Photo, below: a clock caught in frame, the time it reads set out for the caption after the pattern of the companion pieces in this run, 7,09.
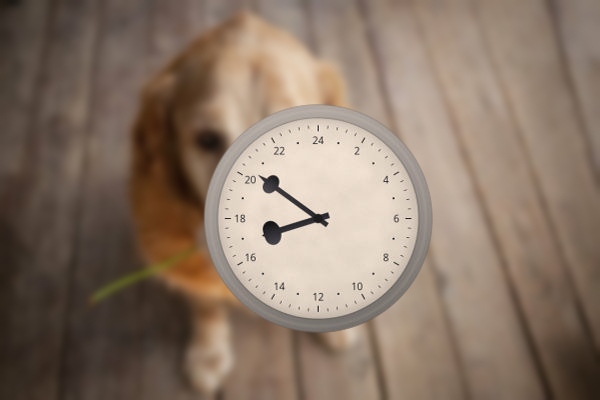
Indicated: 16,51
